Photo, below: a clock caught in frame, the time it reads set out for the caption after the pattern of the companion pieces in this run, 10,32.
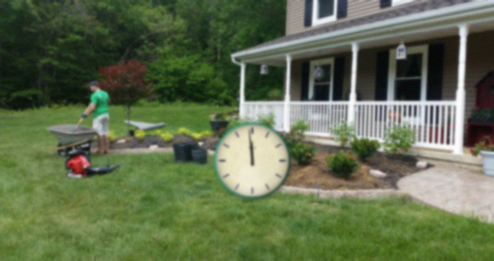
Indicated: 11,59
